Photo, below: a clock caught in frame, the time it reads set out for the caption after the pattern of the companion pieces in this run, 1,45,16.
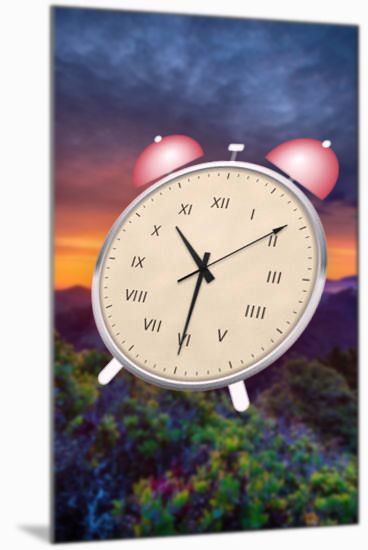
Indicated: 10,30,09
